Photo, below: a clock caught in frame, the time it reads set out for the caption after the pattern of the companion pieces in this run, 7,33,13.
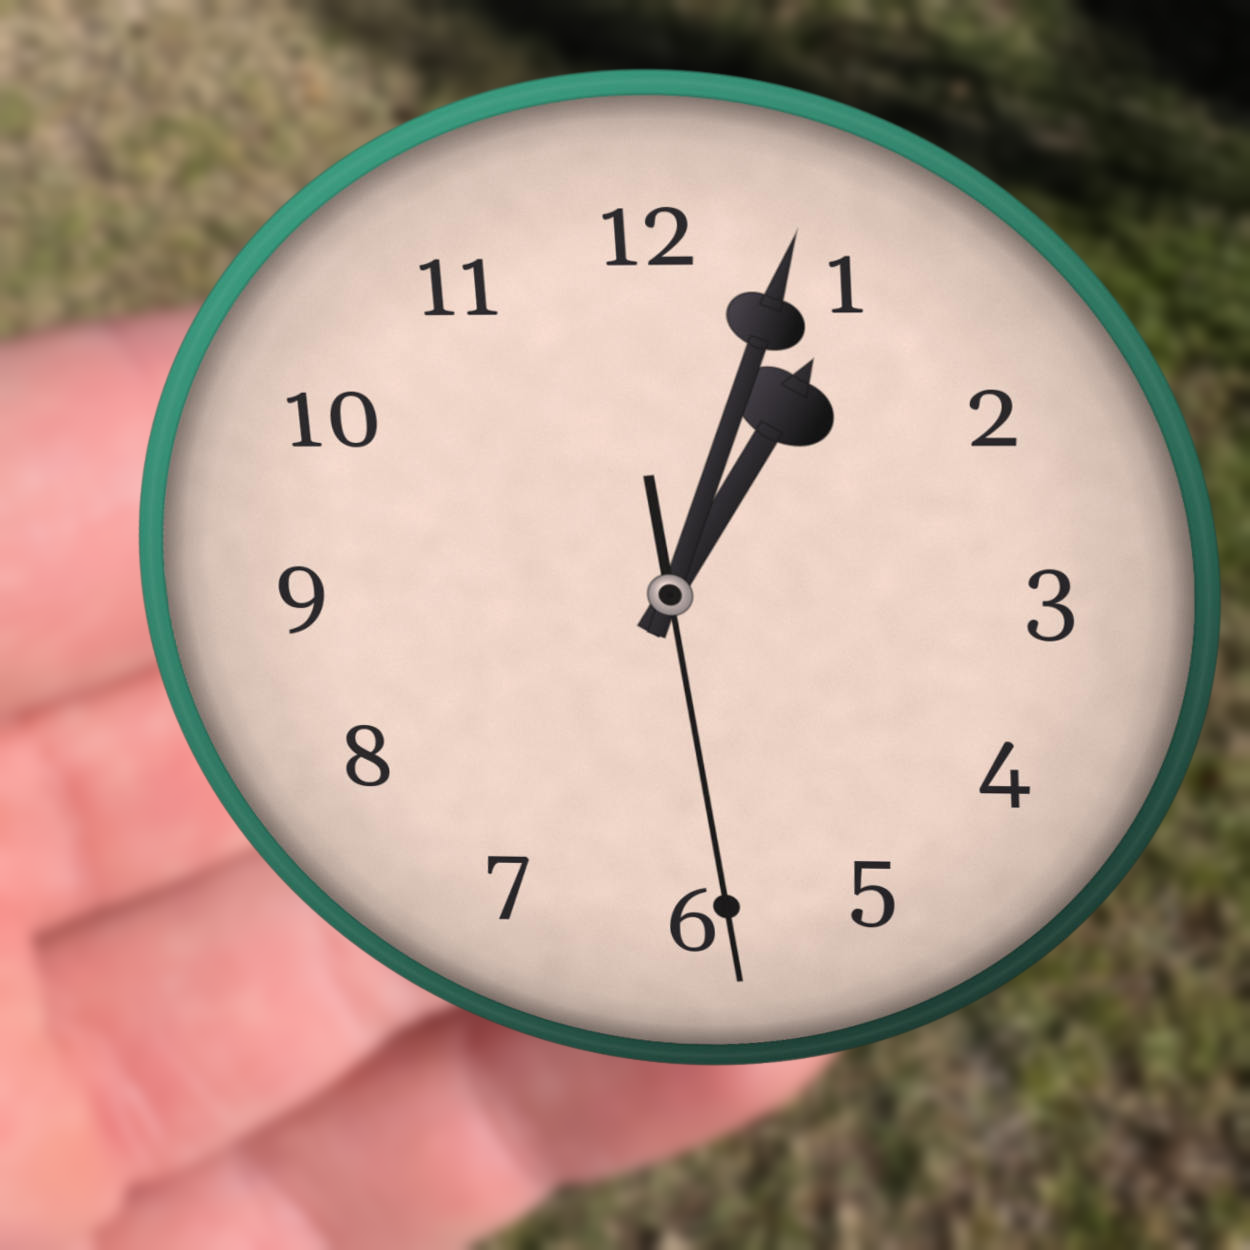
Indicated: 1,03,29
